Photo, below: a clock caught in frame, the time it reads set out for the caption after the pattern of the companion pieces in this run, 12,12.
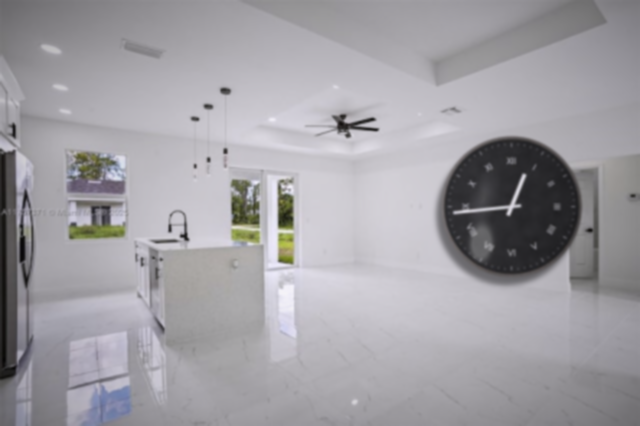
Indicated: 12,44
